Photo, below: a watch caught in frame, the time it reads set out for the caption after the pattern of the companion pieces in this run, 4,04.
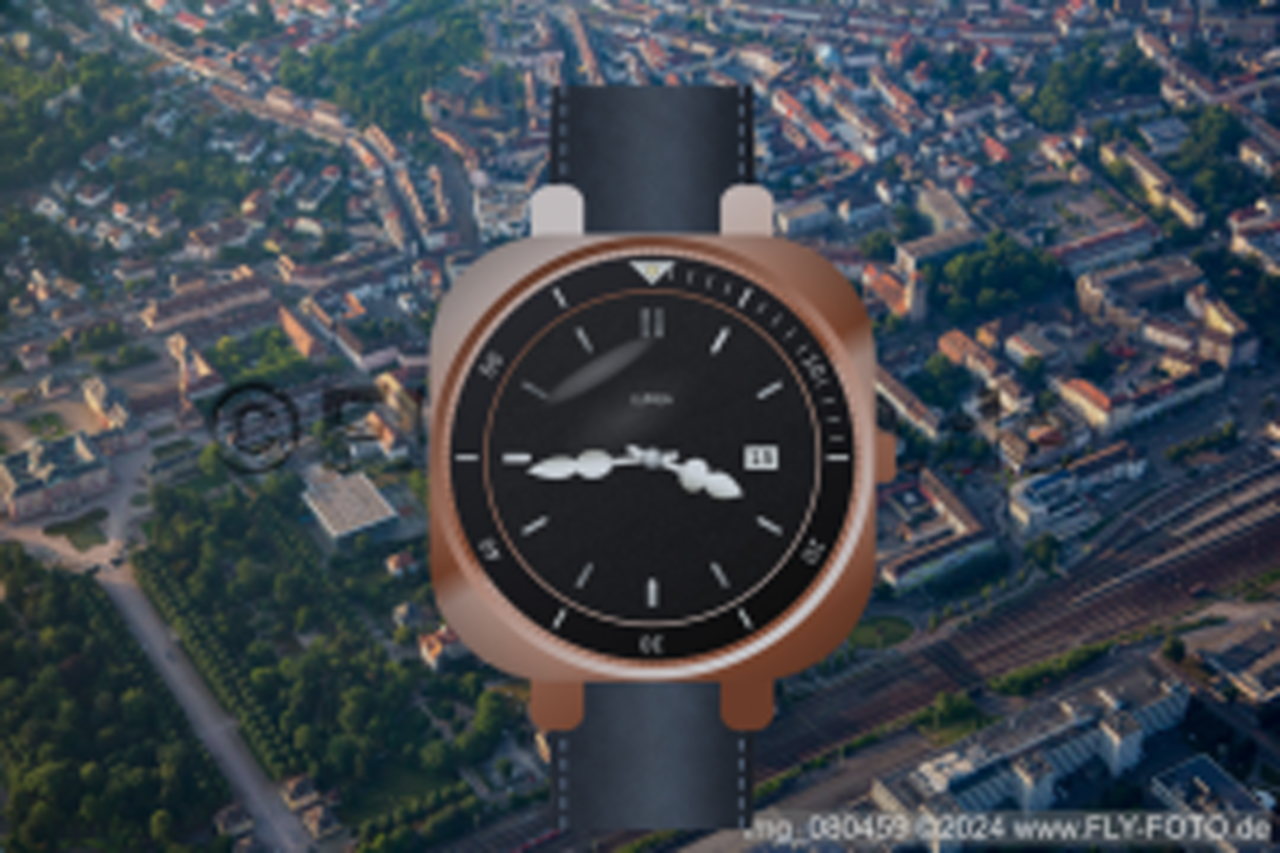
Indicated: 3,44
